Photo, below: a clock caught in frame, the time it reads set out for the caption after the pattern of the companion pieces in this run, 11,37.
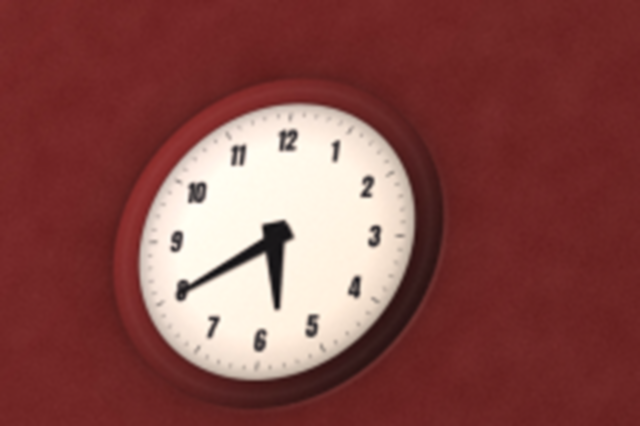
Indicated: 5,40
